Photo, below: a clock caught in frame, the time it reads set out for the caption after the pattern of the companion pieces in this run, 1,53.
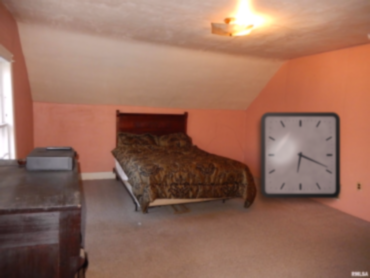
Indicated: 6,19
